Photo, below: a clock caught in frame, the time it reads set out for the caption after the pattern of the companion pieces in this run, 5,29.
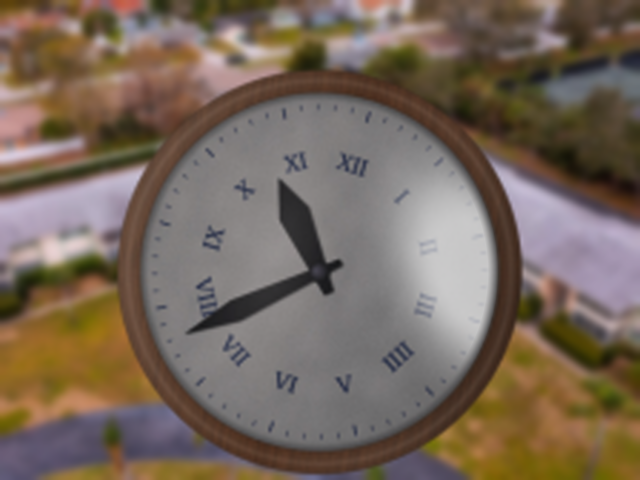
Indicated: 10,38
